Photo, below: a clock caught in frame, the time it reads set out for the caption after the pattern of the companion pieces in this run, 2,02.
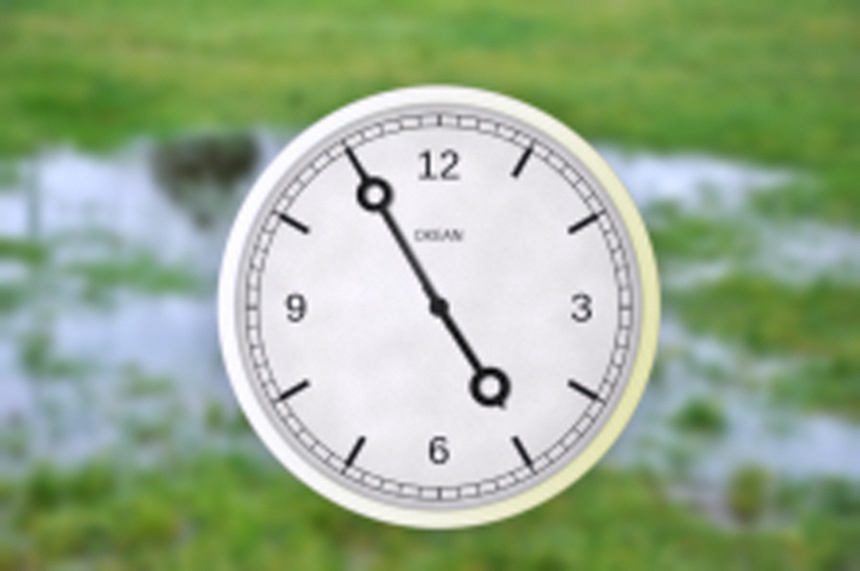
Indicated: 4,55
